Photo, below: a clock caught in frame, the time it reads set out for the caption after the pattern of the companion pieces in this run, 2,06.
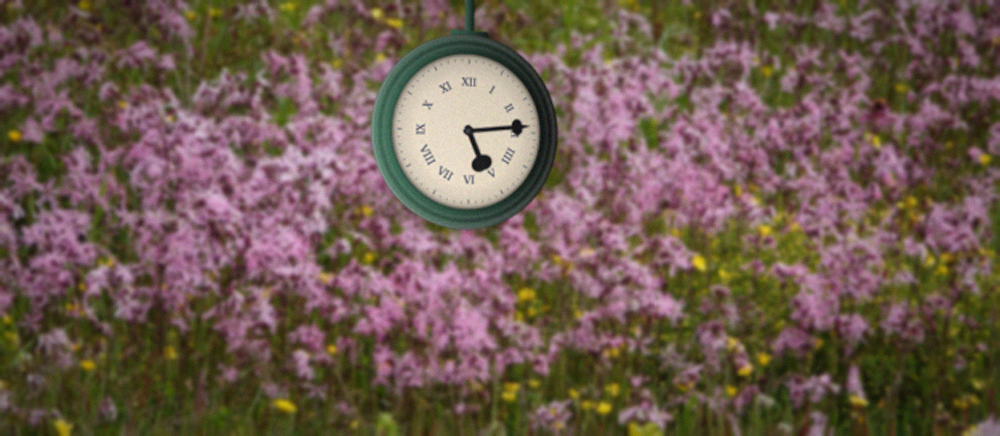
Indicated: 5,14
